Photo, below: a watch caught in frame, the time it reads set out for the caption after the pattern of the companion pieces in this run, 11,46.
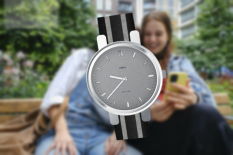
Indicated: 9,38
